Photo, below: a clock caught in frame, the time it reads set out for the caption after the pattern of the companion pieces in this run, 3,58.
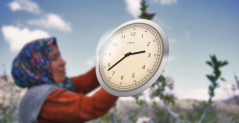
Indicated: 2,38
